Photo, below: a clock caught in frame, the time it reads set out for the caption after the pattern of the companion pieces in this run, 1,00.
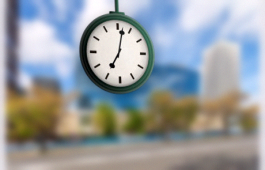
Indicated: 7,02
